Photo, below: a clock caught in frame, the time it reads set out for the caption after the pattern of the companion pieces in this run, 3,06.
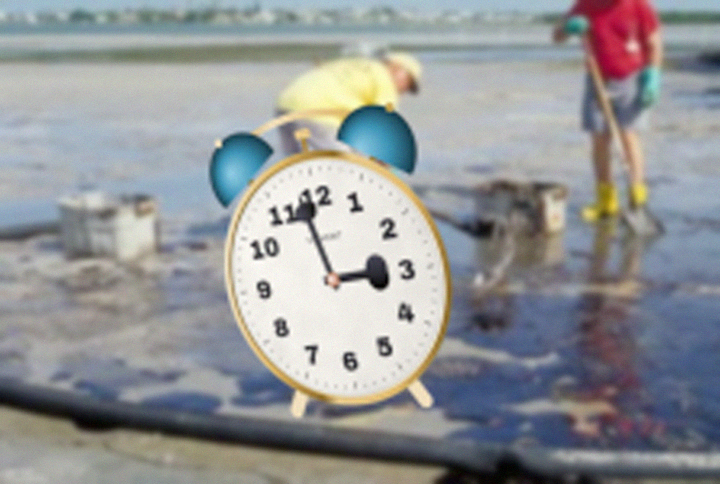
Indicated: 2,58
